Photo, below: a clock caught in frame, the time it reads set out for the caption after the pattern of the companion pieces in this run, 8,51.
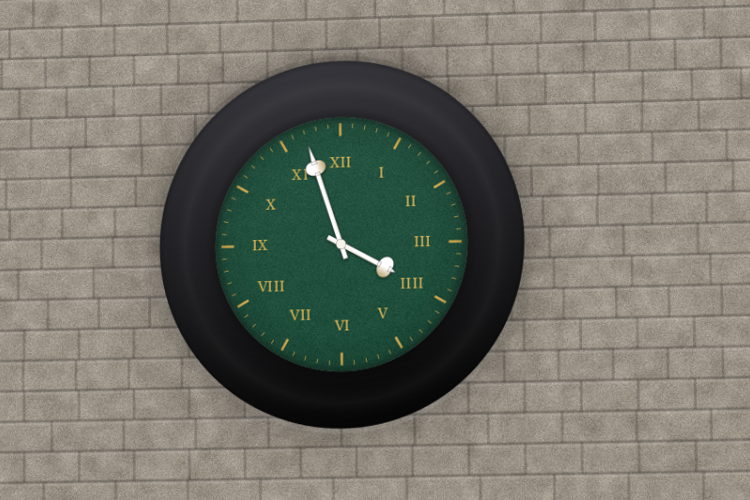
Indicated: 3,57
